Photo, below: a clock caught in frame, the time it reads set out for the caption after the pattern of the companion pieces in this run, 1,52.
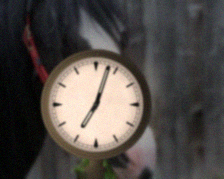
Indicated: 7,03
